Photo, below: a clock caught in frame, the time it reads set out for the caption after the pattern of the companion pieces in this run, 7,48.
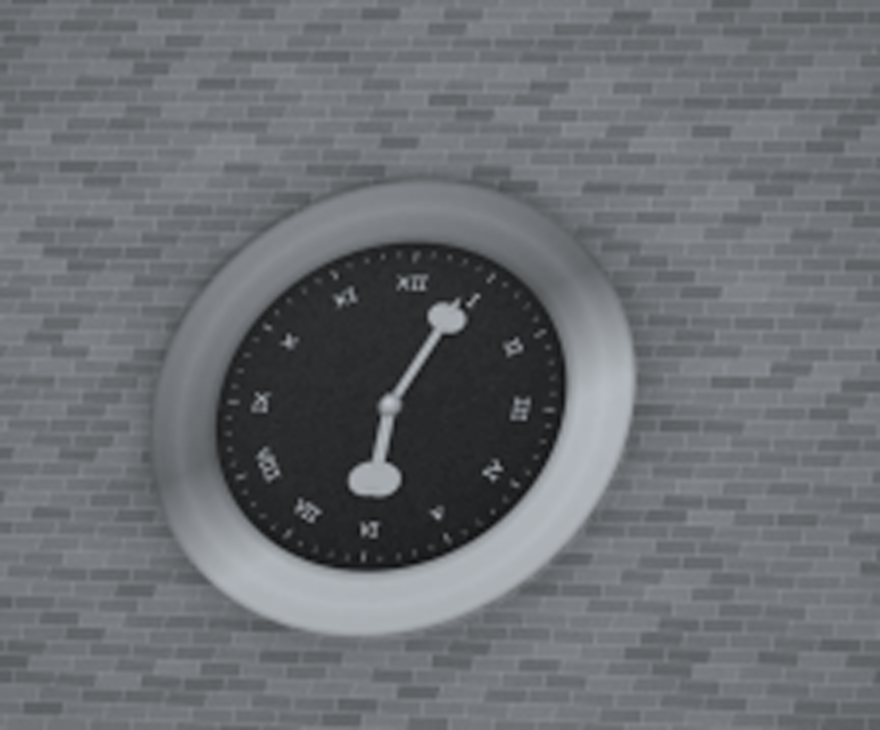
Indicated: 6,04
